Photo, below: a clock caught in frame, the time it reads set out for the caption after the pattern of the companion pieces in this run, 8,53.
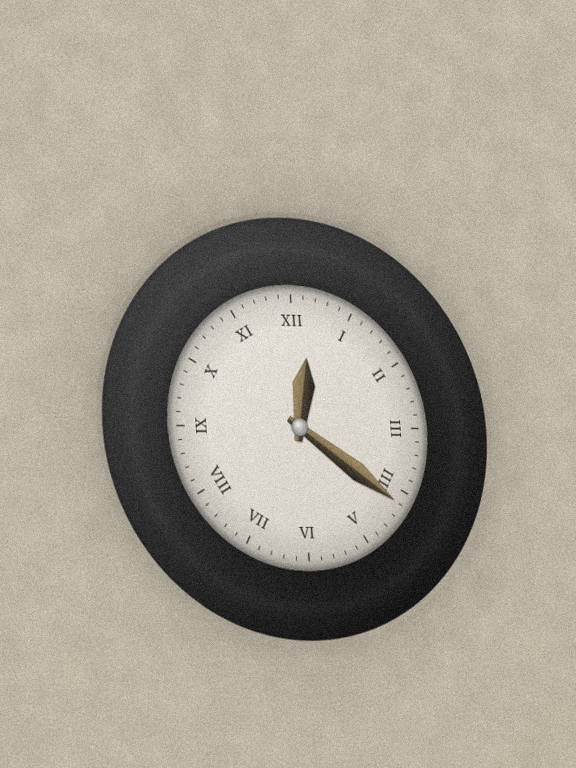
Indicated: 12,21
